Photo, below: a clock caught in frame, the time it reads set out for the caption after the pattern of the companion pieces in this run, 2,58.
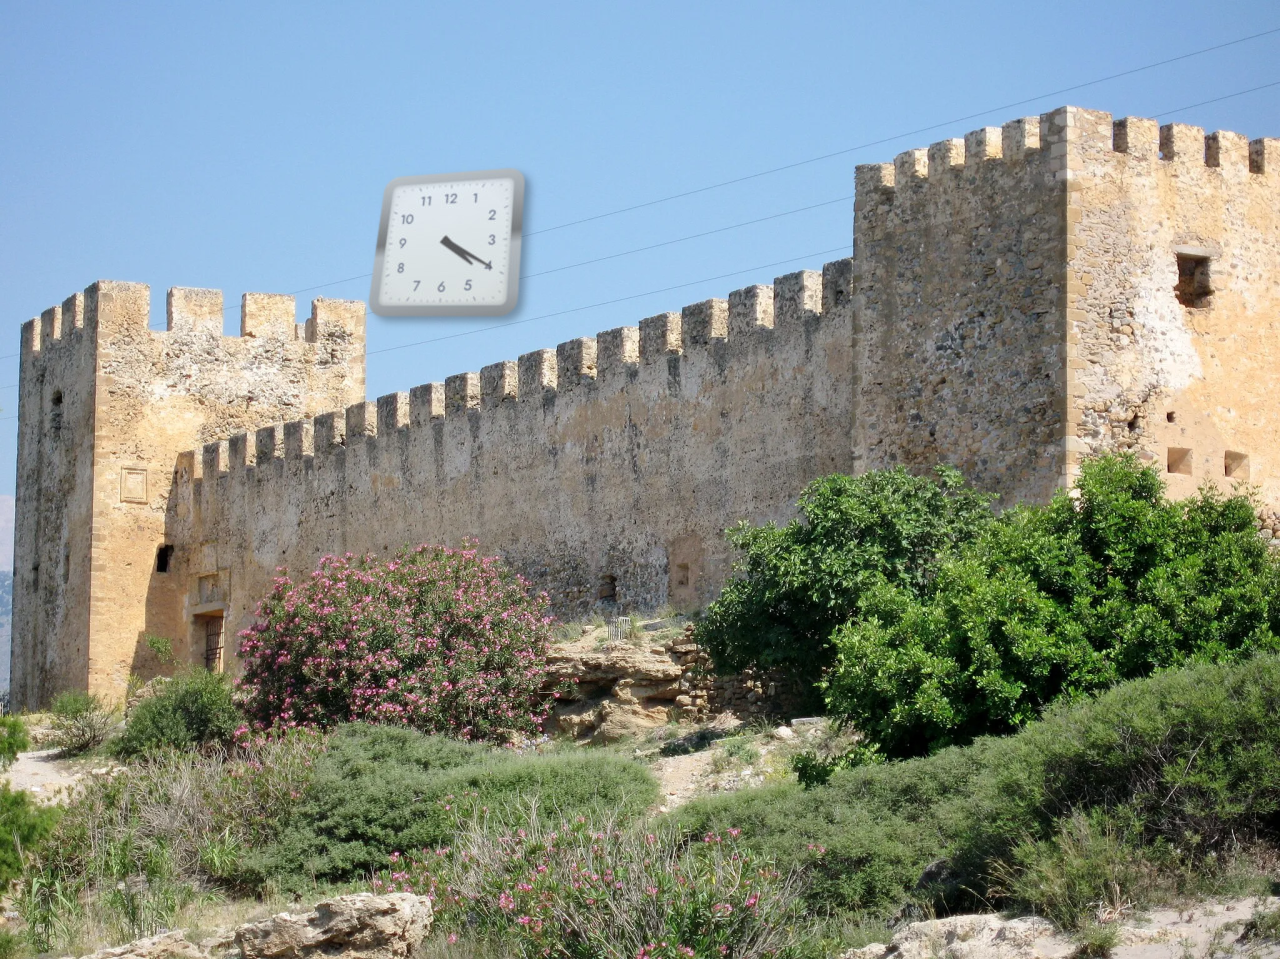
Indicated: 4,20
